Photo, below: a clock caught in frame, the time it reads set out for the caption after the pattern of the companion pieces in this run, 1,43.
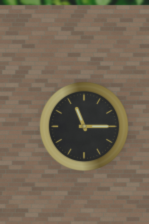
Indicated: 11,15
